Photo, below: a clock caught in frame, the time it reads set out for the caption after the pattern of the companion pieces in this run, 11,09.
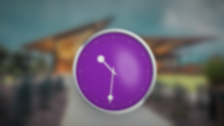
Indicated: 10,31
